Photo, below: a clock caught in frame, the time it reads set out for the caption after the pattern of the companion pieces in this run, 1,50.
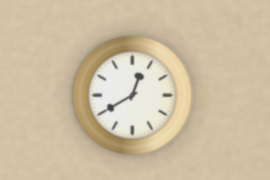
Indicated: 12,40
